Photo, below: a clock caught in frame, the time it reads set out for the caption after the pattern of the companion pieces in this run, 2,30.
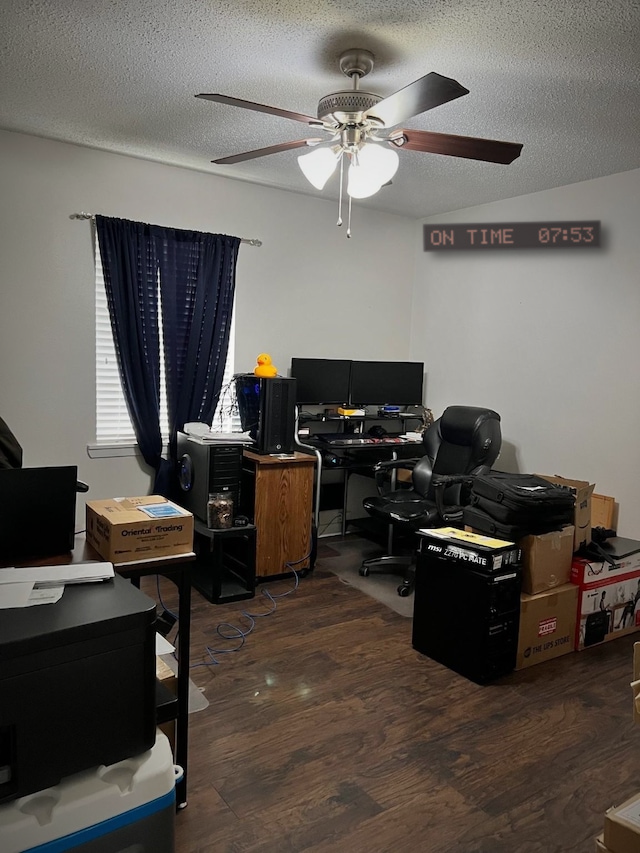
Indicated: 7,53
